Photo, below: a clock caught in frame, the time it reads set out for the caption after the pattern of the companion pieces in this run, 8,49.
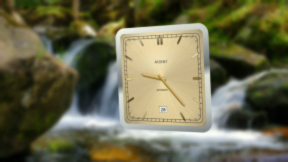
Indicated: 9,23
